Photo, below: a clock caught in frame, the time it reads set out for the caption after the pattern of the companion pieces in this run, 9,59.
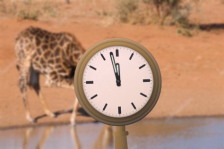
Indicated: 11,58
